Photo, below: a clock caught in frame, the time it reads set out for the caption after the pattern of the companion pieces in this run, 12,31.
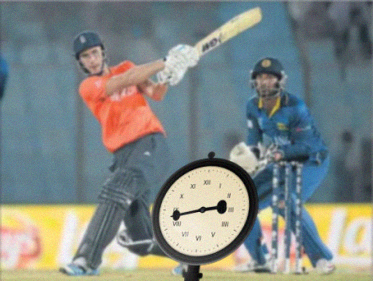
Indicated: 2,43
